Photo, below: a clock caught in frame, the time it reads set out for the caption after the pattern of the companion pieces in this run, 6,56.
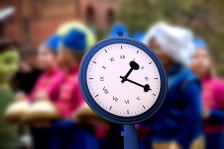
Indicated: 1,19
